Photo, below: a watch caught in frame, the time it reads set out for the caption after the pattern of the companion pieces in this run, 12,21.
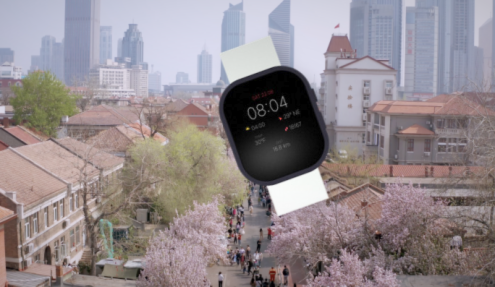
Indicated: 8,04
